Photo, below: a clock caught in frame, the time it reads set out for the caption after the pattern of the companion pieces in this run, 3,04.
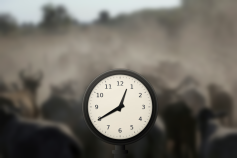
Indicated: 12,40
